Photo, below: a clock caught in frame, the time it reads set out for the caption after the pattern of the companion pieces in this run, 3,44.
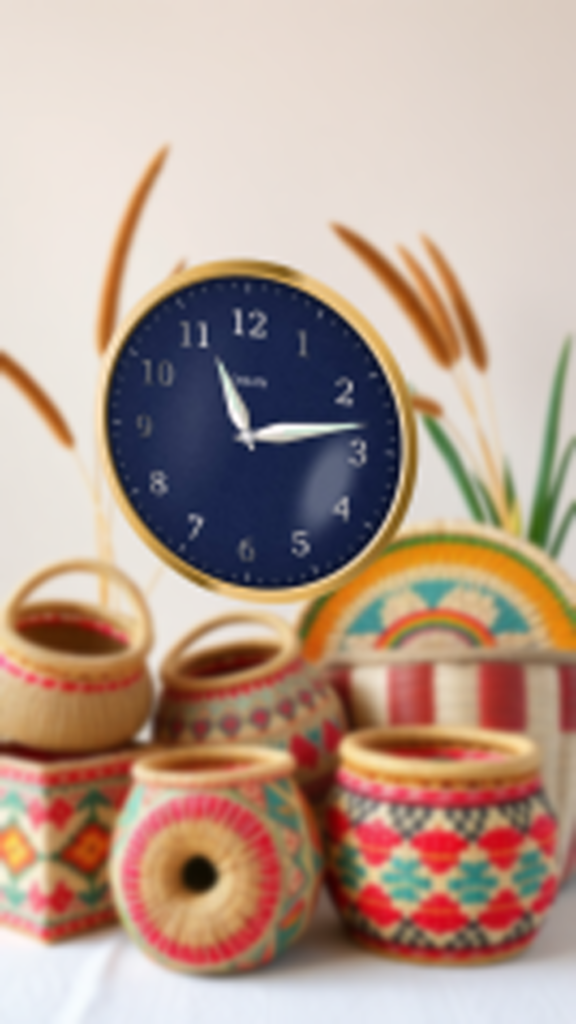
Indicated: 11,13
